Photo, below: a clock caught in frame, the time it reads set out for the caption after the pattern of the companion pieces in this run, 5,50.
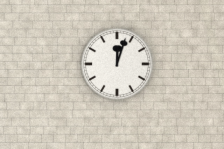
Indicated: 12,03
